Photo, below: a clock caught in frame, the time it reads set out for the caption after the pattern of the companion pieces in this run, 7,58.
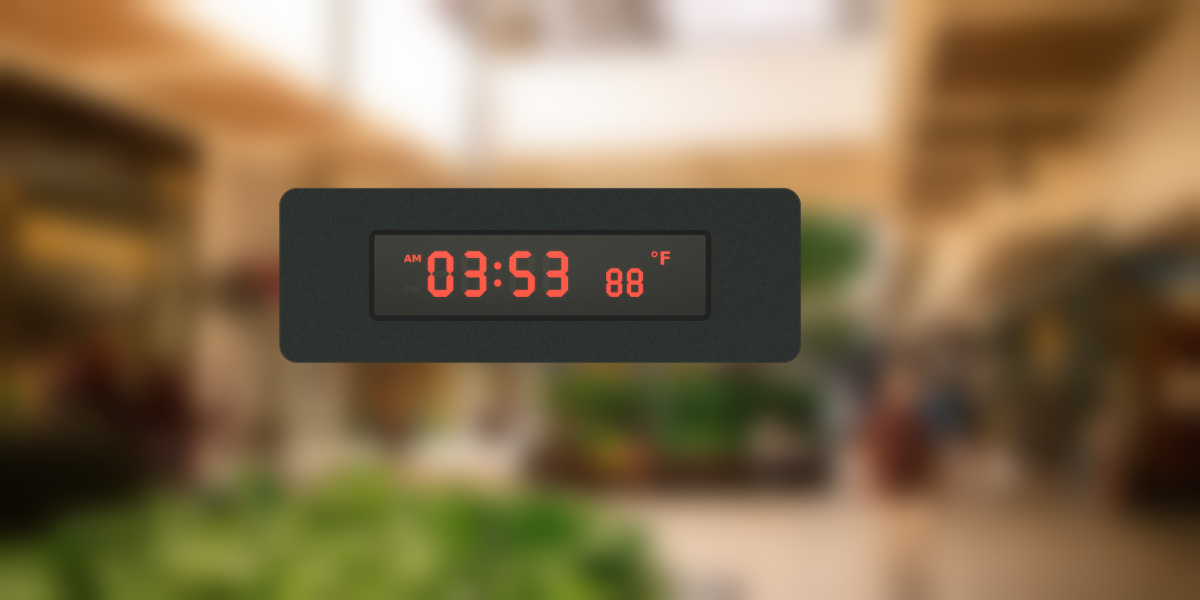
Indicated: 3,53
